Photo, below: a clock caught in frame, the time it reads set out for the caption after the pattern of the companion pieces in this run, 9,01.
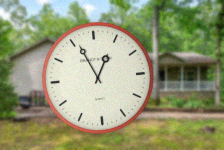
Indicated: 12,56
